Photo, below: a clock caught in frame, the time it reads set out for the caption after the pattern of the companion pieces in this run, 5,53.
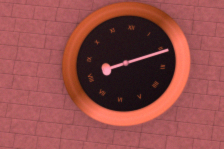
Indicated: 8,11
